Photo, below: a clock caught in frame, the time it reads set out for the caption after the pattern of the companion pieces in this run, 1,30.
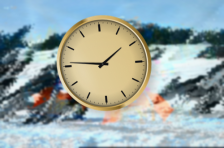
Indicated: 1,46
